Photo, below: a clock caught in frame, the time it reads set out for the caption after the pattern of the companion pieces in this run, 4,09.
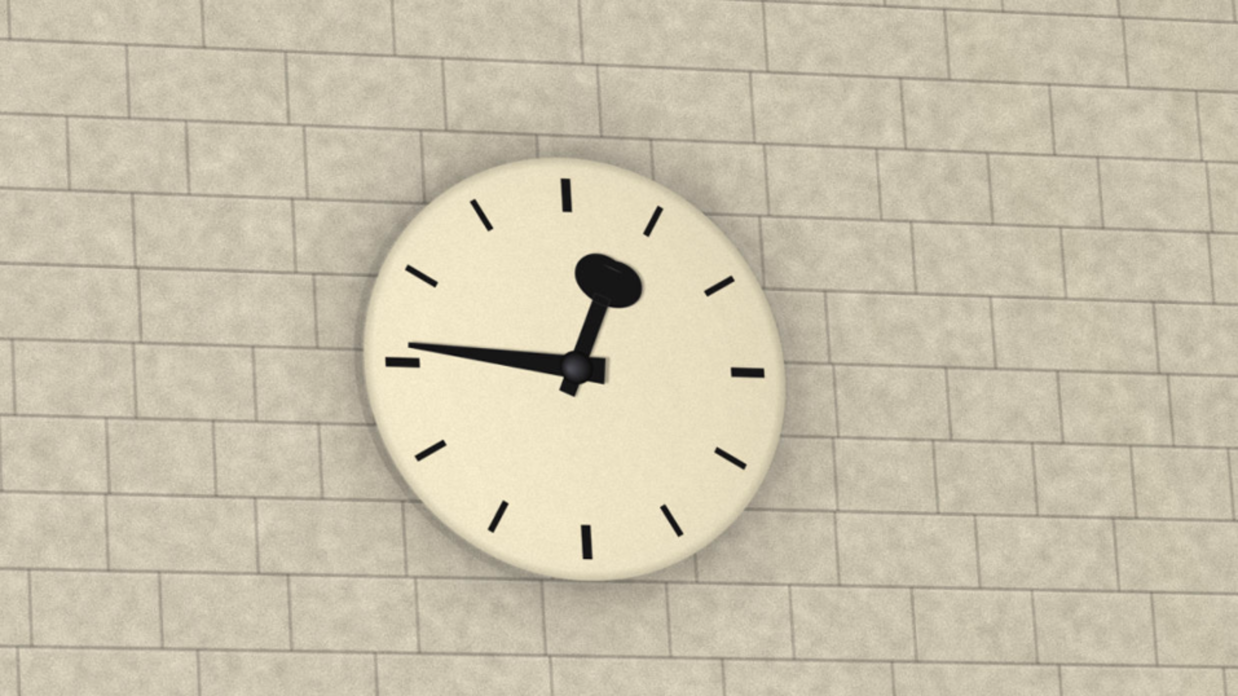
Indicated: 12,46
